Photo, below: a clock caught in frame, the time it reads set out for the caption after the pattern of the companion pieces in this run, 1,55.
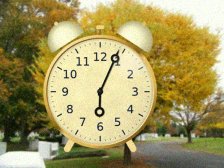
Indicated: 6,04
